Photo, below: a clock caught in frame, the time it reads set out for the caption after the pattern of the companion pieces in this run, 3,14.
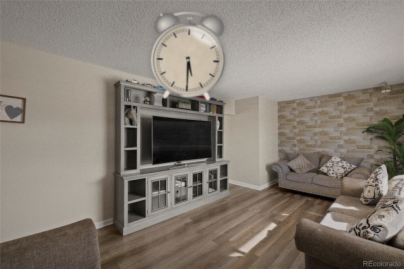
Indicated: 5,30
